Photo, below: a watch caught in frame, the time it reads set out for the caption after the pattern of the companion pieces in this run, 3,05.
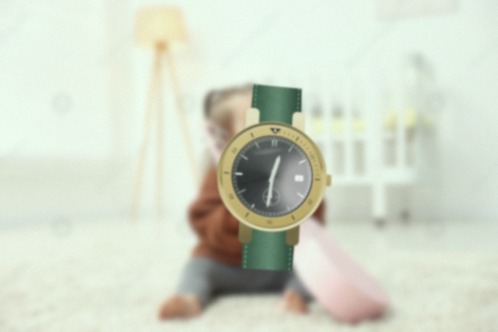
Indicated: 12,31
